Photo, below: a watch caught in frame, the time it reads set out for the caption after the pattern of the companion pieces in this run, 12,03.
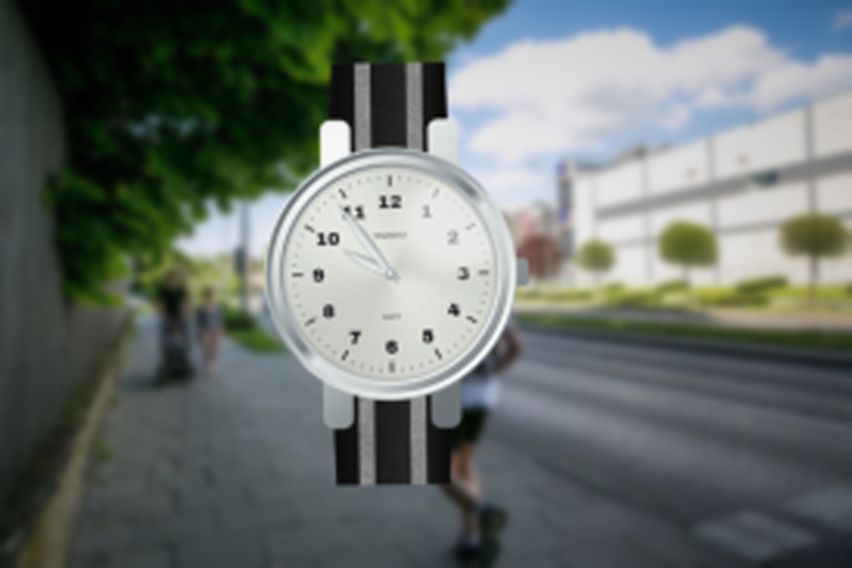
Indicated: 9,54
